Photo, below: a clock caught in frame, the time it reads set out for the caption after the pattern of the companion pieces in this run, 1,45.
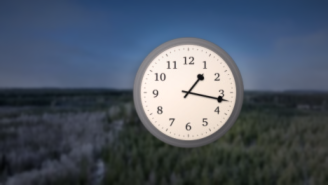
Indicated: 1,17
